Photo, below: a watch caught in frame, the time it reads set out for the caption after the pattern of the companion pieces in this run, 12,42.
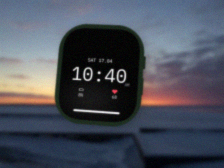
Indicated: 10,40
